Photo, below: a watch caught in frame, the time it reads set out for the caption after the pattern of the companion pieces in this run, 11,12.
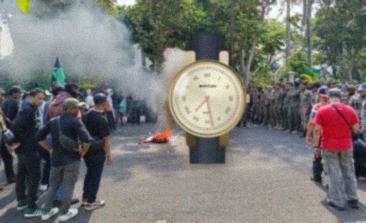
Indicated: 7,28
